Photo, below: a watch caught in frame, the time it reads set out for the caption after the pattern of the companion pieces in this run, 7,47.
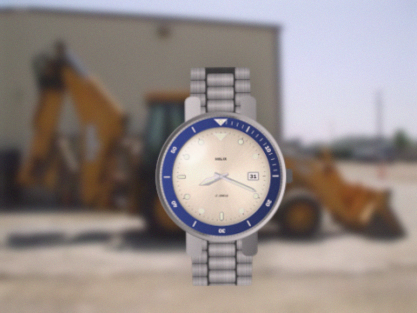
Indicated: 8,19
